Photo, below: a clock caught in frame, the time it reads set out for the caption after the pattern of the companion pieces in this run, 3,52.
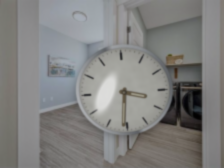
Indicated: 3,31
